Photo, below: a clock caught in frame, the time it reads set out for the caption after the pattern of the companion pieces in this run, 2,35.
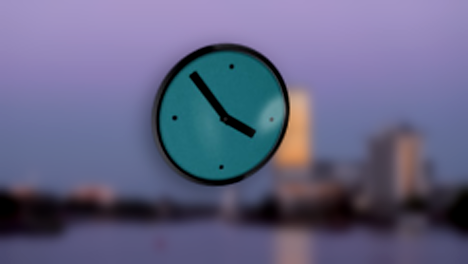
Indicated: 3,53
